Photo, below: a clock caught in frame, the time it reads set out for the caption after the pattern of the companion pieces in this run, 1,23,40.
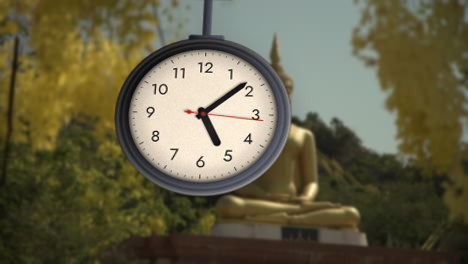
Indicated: 5,08,16
